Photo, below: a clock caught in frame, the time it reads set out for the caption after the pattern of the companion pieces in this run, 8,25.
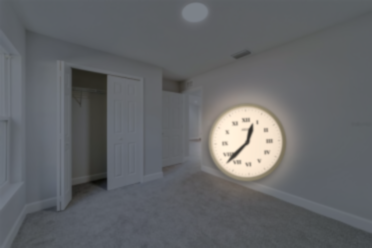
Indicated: 12,38
